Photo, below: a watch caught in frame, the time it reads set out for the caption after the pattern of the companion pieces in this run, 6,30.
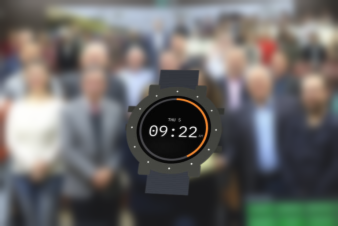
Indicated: 9,22
